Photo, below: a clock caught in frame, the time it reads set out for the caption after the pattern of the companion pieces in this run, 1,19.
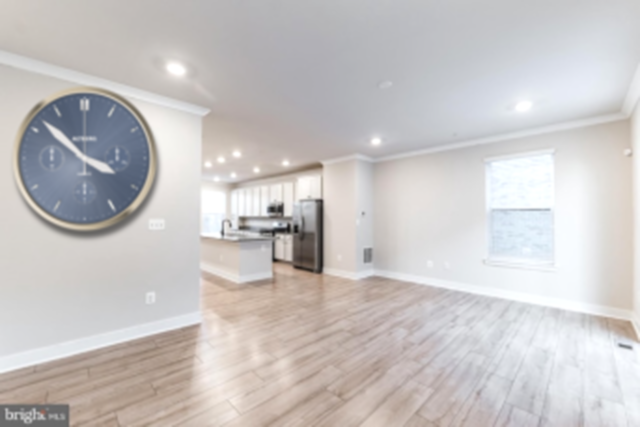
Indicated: 3,52
